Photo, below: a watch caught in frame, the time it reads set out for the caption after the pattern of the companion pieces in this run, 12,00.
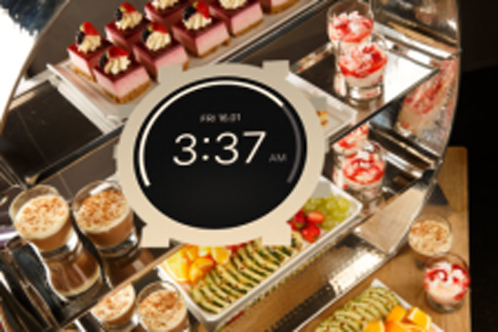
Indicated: 3,37
